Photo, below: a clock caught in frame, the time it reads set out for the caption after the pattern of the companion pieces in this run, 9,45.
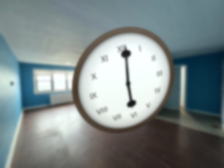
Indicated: 6,01
